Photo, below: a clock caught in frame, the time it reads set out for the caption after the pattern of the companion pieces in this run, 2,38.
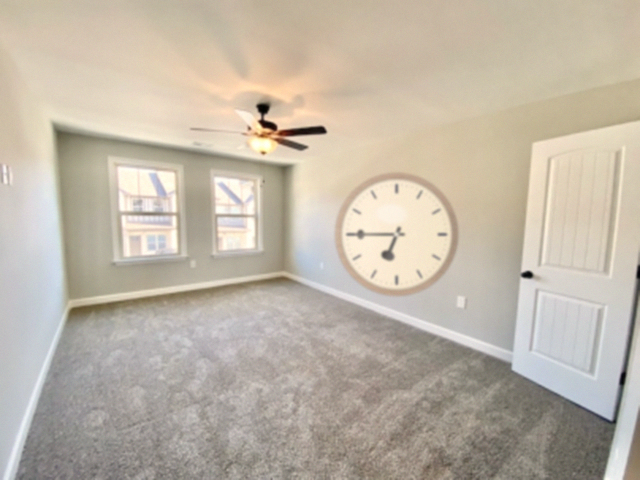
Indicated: 6,45
